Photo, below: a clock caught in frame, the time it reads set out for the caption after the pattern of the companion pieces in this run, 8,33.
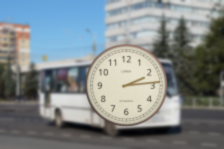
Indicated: 2,14
